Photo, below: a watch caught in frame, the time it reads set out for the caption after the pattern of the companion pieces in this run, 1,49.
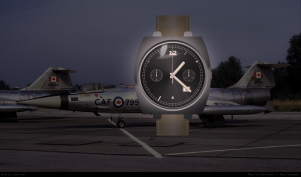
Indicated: 1,22
